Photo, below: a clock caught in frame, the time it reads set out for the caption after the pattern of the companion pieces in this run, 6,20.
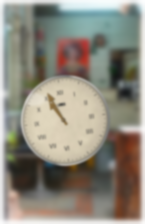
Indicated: 10,56
